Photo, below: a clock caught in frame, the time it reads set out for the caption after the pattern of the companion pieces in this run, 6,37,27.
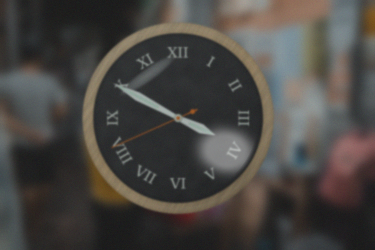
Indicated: 3,49,41
